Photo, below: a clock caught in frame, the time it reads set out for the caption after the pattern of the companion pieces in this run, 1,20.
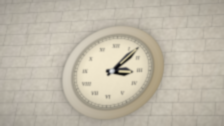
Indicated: 3,07
